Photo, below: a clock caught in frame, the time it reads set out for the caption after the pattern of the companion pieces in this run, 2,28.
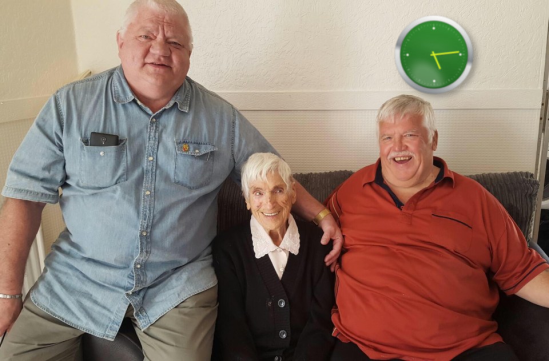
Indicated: 5,14
